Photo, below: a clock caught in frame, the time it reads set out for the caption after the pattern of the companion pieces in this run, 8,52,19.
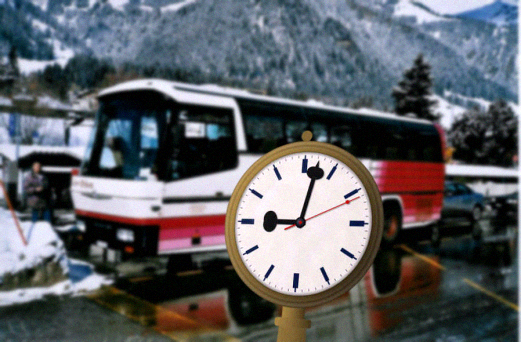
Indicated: 9,02,11
